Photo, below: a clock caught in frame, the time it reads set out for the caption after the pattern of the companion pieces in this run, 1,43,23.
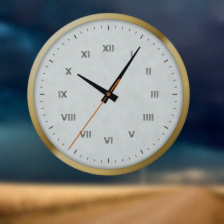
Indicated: 10,05,36
